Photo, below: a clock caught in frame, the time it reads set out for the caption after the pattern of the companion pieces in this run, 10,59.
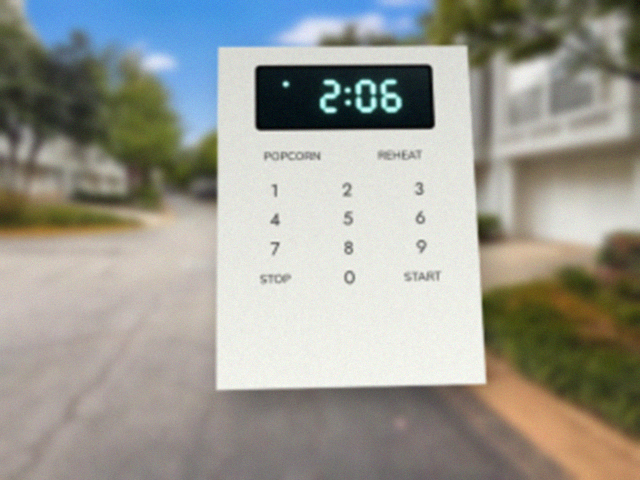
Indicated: 2,06
